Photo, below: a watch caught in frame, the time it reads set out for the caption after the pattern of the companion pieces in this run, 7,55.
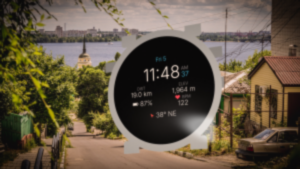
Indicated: 11,48
